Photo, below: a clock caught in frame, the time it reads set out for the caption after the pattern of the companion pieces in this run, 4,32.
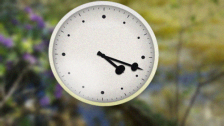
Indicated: 4,18
